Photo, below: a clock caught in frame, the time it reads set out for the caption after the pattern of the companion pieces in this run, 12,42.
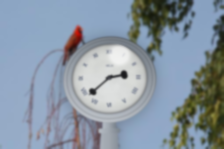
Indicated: 2,38
